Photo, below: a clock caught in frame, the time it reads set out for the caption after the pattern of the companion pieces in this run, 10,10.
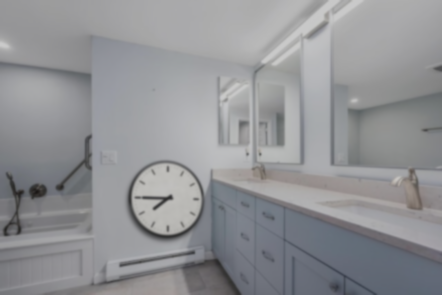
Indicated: 7,45
